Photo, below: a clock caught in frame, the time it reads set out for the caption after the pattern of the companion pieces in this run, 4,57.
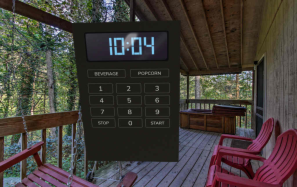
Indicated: 10,04
